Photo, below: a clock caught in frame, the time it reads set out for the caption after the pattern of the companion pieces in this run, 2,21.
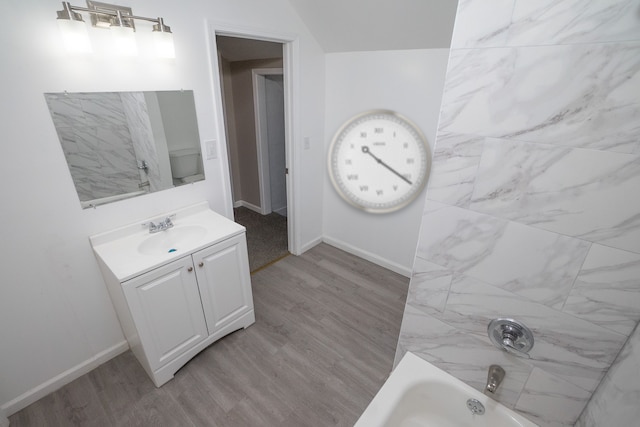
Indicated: 10,21
